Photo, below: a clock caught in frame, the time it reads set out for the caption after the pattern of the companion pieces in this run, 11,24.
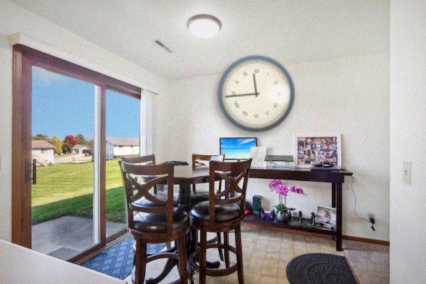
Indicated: 11,44
